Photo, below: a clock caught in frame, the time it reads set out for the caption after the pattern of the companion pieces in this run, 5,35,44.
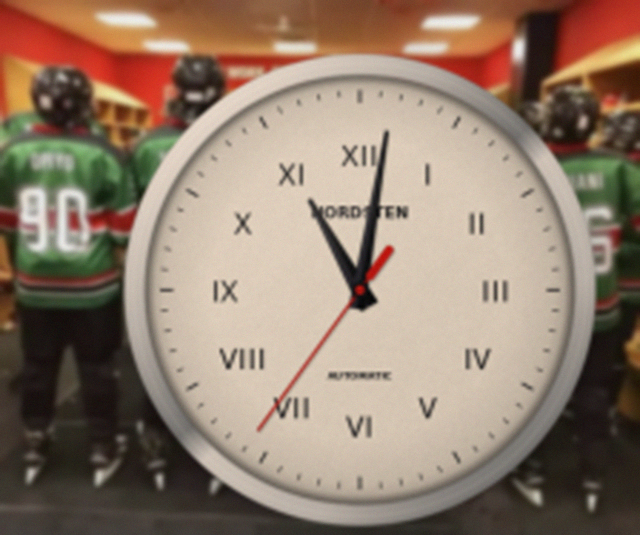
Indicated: 11,01,36
